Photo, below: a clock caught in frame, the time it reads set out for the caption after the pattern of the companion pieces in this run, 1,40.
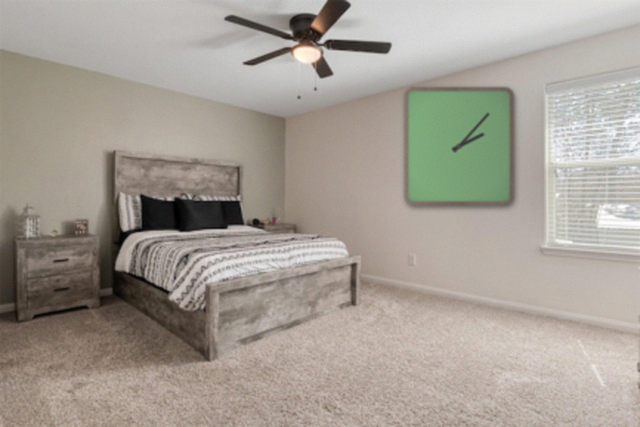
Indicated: 2,07
